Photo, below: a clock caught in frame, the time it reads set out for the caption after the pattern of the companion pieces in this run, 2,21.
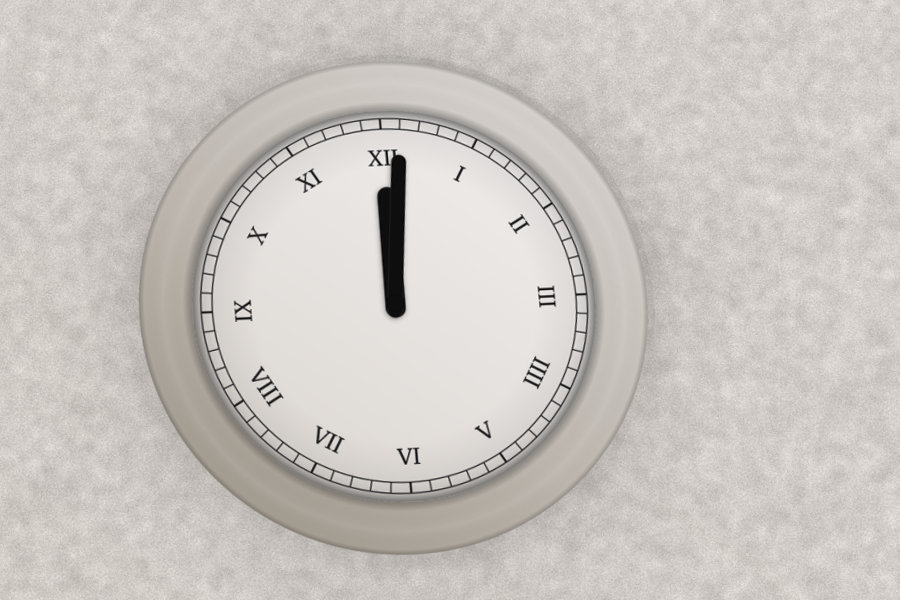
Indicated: 12,01
